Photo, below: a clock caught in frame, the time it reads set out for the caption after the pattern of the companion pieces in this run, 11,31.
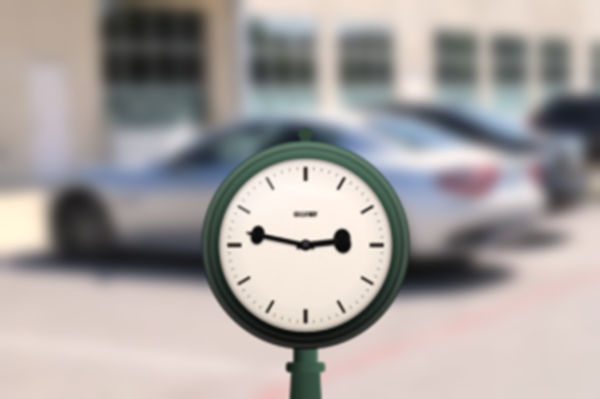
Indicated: 2,47
